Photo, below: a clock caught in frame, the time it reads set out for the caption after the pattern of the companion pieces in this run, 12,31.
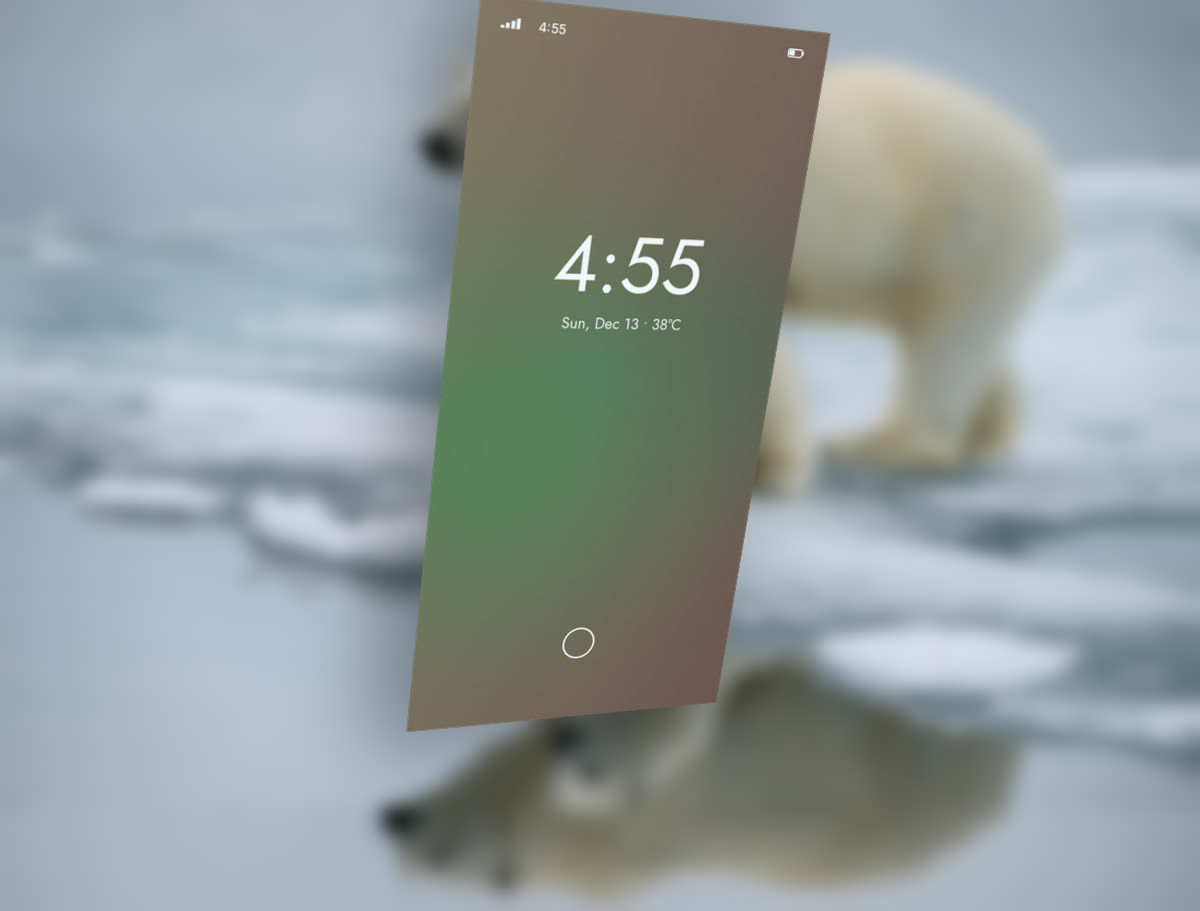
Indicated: 4,55
